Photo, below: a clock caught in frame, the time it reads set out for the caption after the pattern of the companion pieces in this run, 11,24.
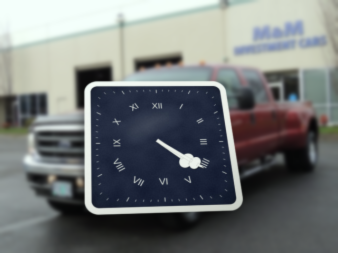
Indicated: 4,21
